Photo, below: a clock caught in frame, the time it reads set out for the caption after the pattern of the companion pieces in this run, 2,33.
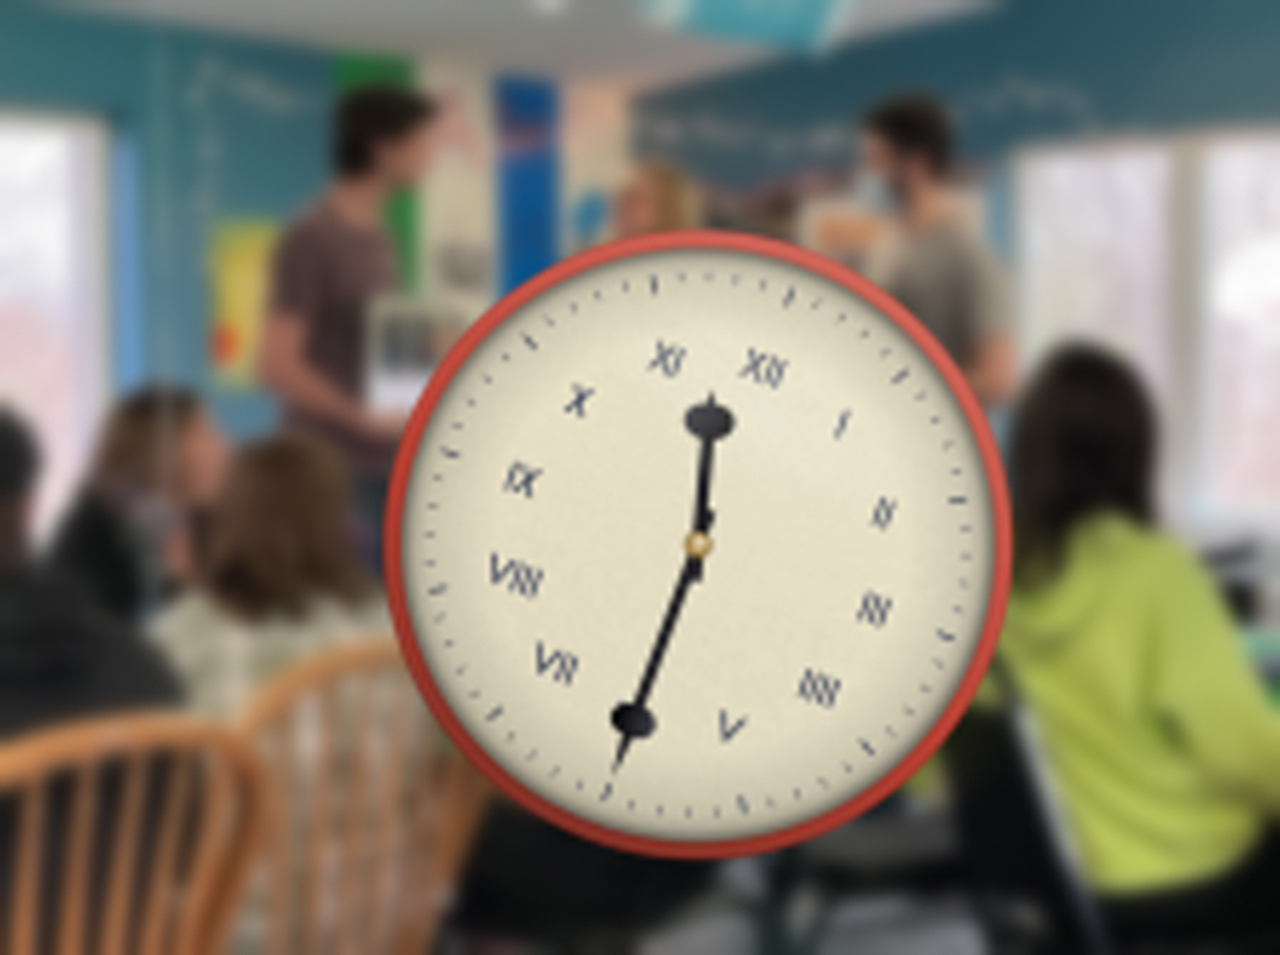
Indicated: 11,30
